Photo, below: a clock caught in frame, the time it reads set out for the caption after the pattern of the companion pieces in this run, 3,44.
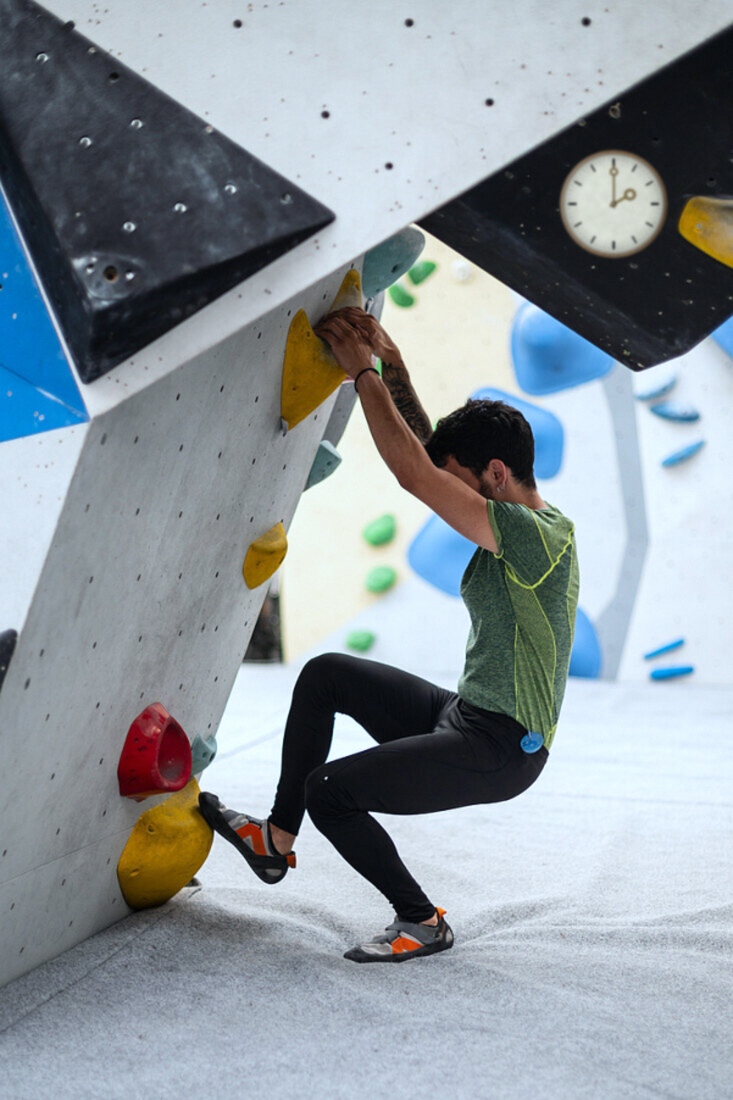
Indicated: 2,00
